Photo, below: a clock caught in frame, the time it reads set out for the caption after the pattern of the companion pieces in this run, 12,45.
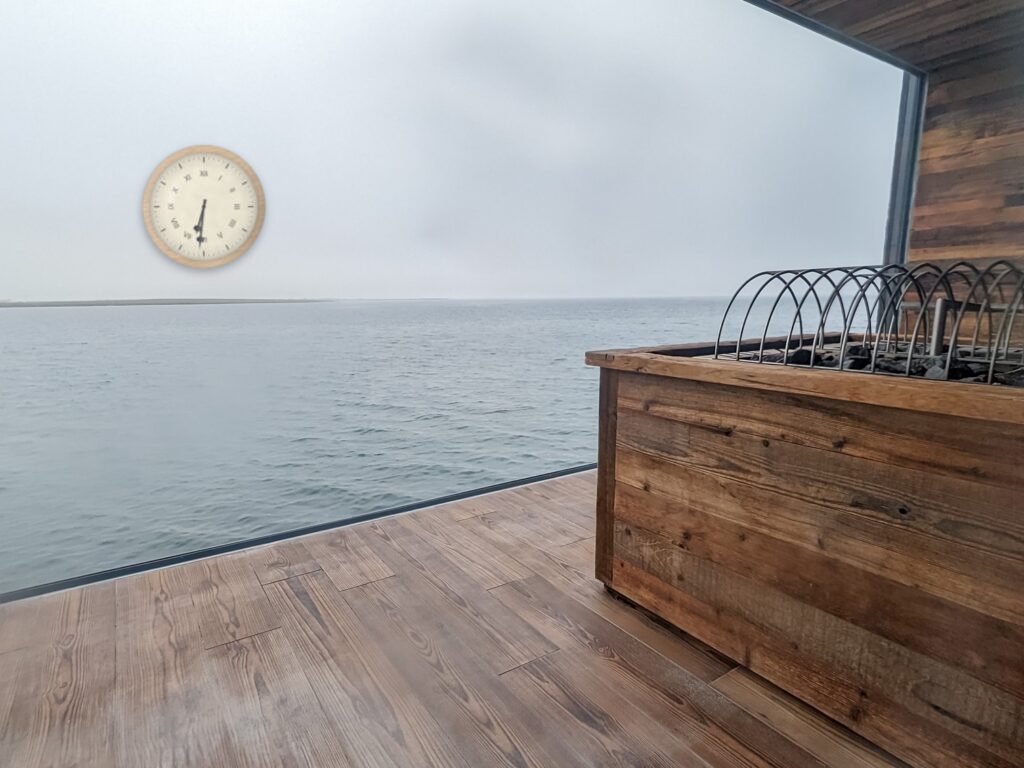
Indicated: 6,31
